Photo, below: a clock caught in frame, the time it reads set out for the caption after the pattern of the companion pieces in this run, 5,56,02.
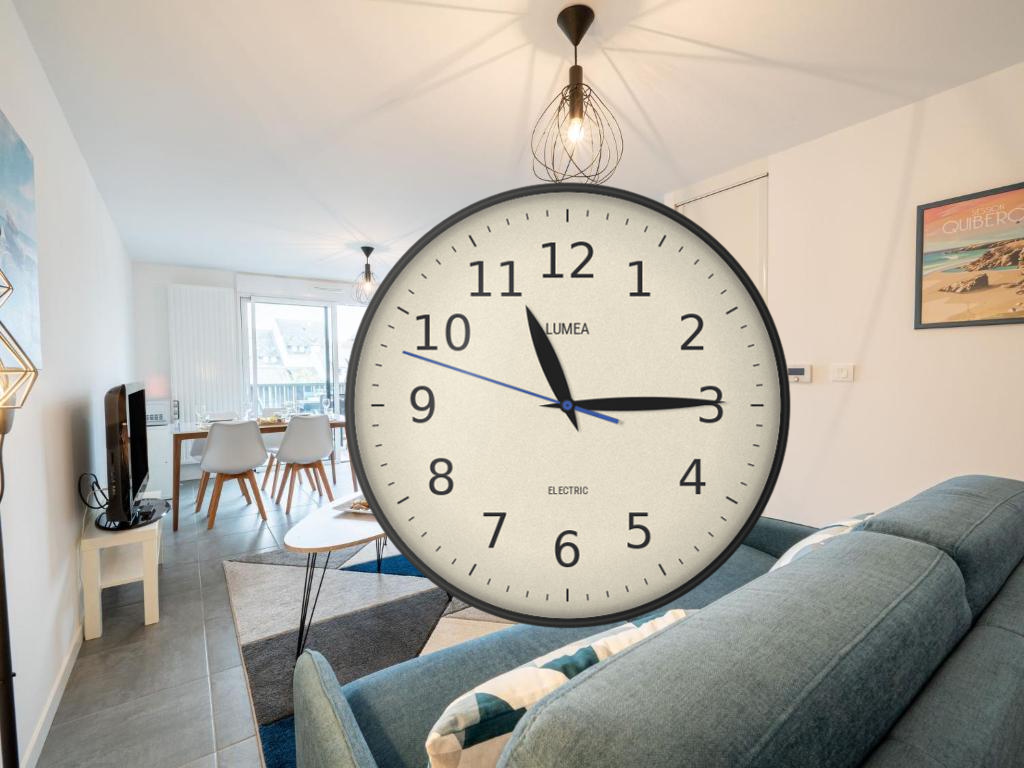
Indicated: 11,14,48
